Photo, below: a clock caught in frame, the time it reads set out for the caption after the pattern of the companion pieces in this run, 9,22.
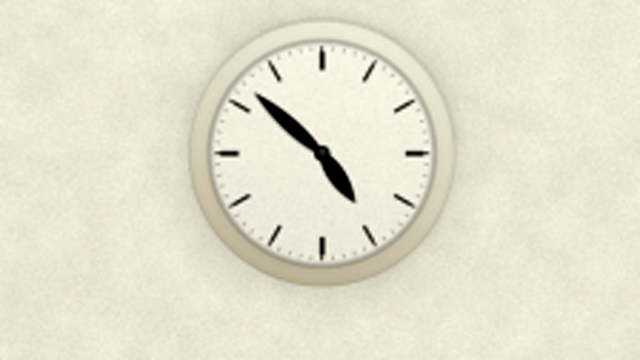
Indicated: 4,52
